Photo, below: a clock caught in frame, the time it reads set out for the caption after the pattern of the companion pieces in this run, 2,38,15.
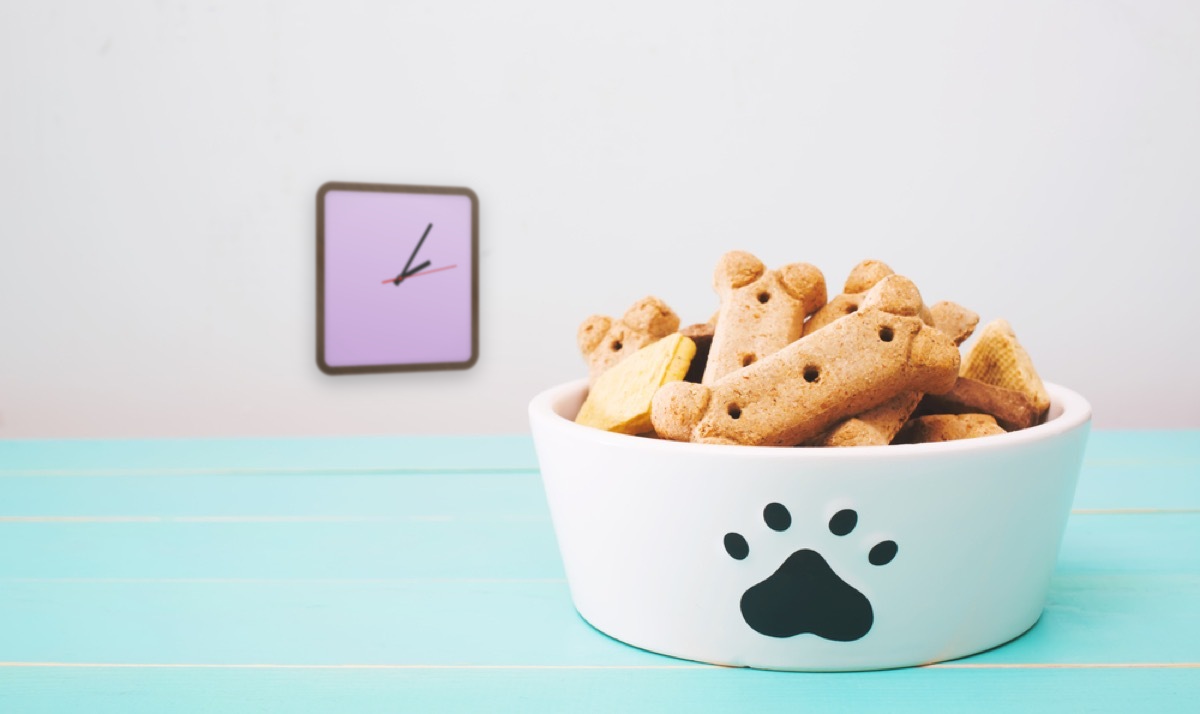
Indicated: 2,05,13
